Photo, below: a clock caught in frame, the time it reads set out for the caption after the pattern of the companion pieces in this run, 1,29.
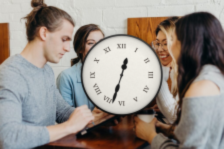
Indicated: 12,33
